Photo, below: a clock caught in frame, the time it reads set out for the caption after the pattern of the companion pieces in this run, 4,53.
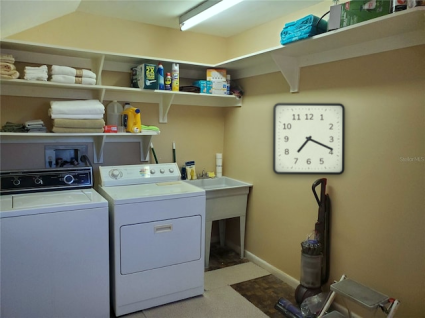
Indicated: 7,19
